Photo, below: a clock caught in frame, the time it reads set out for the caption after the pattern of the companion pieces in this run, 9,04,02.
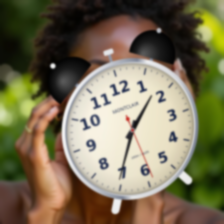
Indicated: 1,35,29
